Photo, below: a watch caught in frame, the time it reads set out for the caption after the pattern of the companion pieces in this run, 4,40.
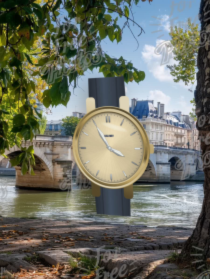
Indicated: 3,55
